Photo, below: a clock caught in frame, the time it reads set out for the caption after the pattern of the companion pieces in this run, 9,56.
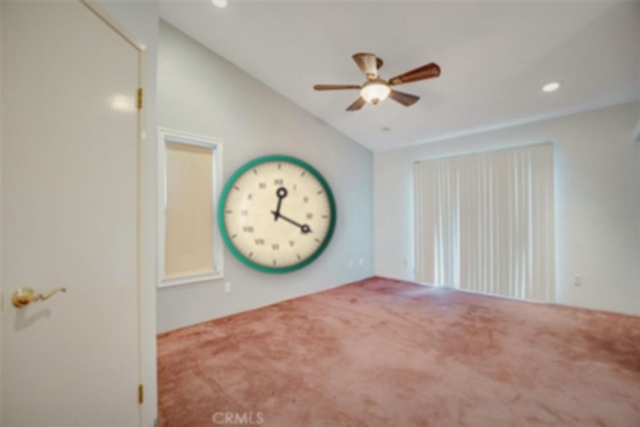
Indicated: 12,19
